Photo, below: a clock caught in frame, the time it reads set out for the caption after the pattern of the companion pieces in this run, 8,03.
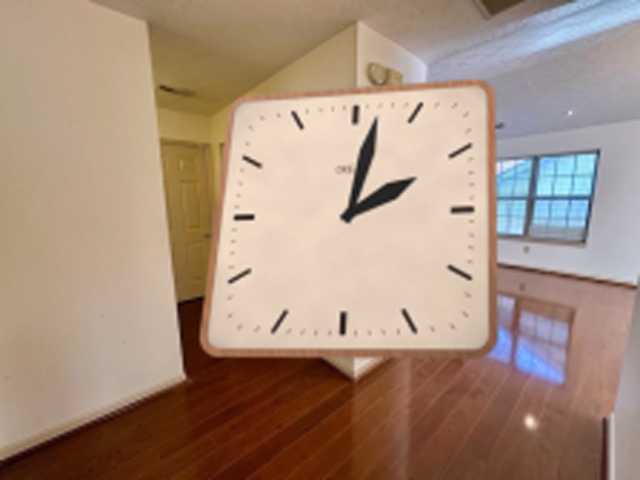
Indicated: 2,02
